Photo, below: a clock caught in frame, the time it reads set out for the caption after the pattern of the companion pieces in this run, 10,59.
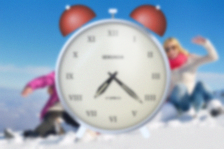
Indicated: 7,22
